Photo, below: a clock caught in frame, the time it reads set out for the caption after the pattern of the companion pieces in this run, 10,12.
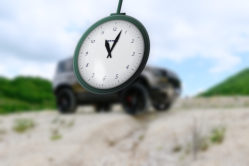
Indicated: 11,03
